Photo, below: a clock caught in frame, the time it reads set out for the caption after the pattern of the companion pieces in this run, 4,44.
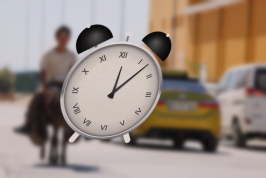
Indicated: 12,07
